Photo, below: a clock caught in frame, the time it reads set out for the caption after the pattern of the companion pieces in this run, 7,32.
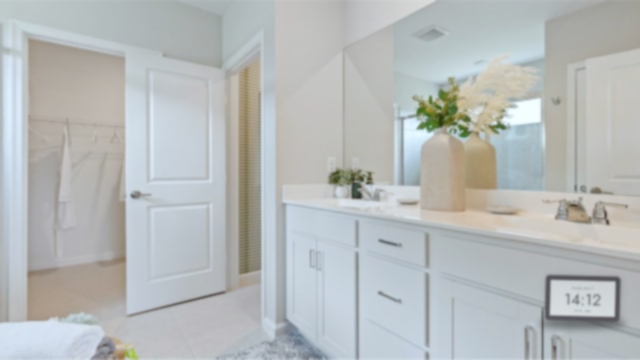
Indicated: 14,12
